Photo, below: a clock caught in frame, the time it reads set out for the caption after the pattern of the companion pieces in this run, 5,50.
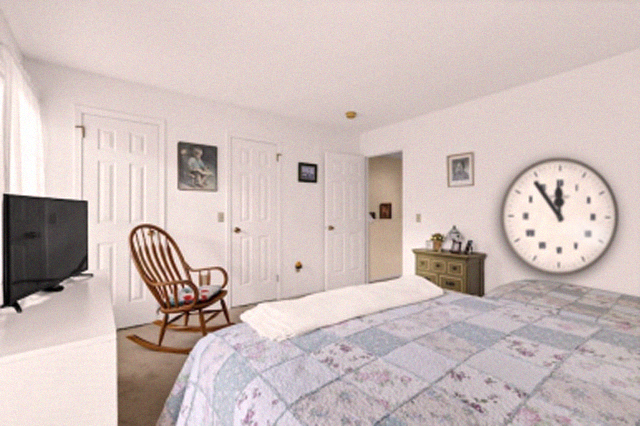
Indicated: 11,54
